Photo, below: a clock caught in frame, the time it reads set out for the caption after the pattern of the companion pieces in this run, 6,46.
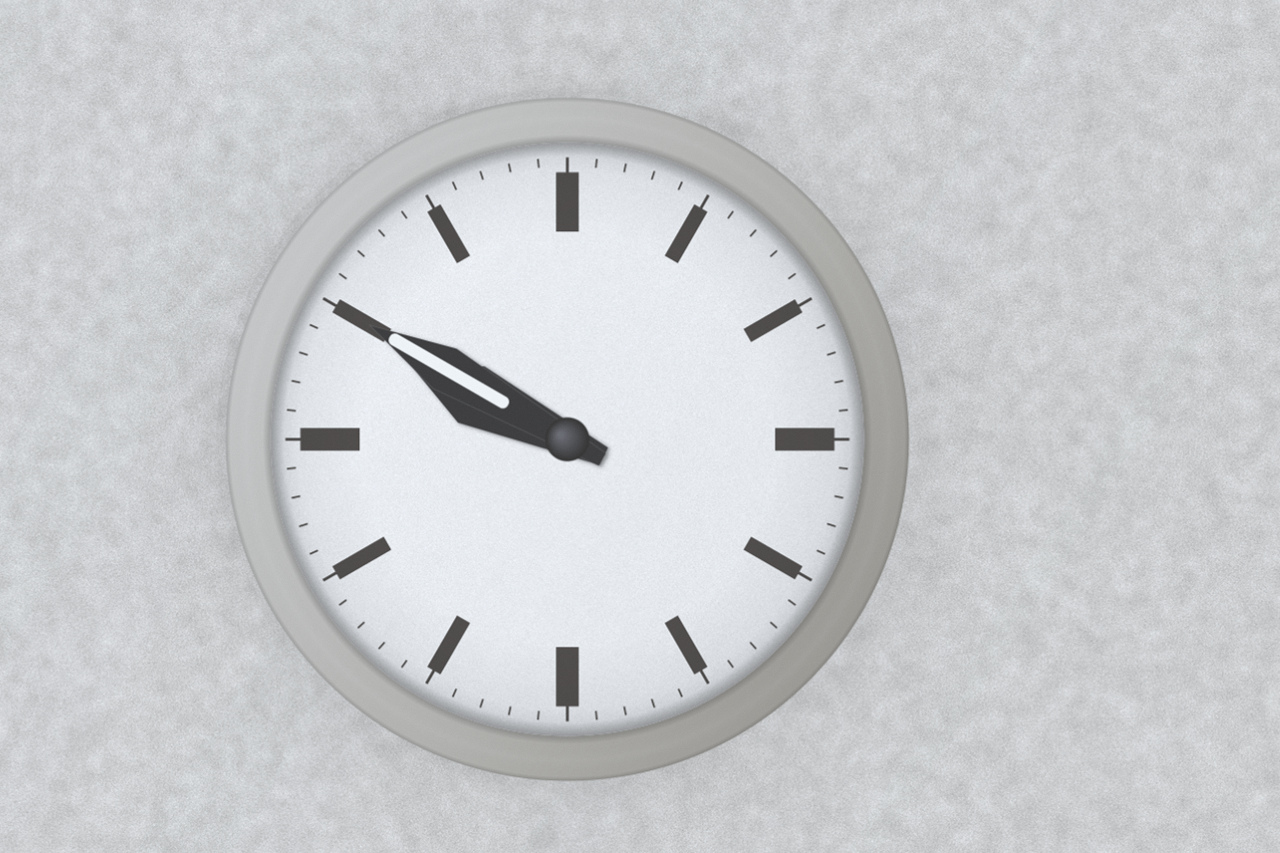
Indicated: 9,50
